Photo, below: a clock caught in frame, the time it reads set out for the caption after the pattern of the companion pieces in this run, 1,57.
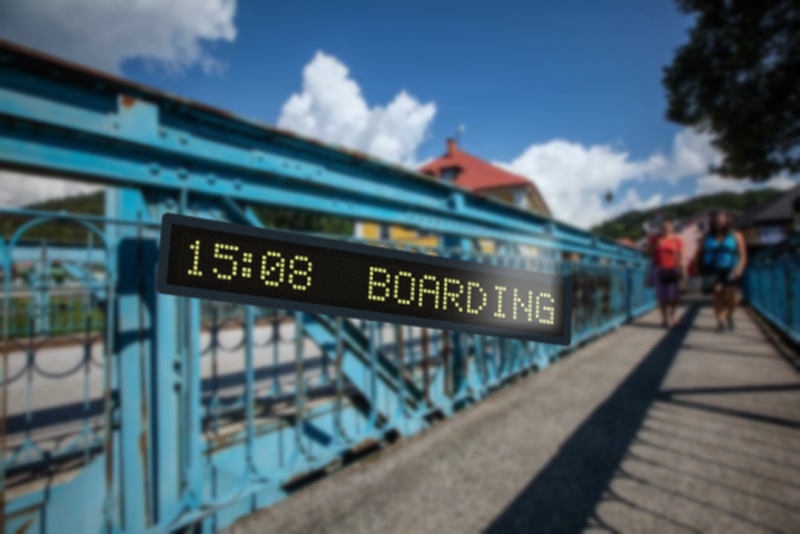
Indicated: 15,08
